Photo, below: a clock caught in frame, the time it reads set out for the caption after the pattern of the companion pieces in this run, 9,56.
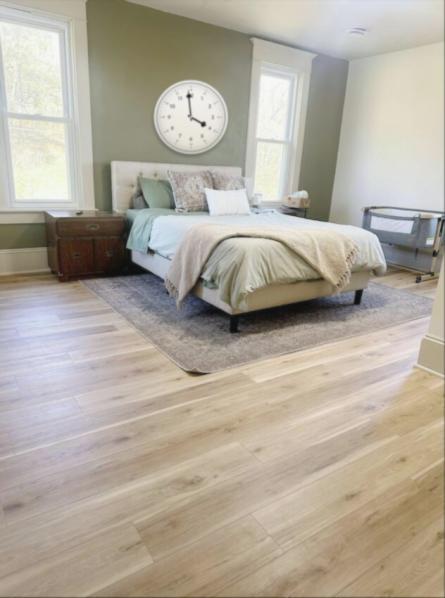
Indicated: 3,59
